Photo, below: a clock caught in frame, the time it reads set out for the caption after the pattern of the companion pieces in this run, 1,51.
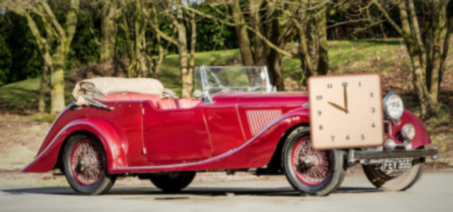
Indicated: 10,00
